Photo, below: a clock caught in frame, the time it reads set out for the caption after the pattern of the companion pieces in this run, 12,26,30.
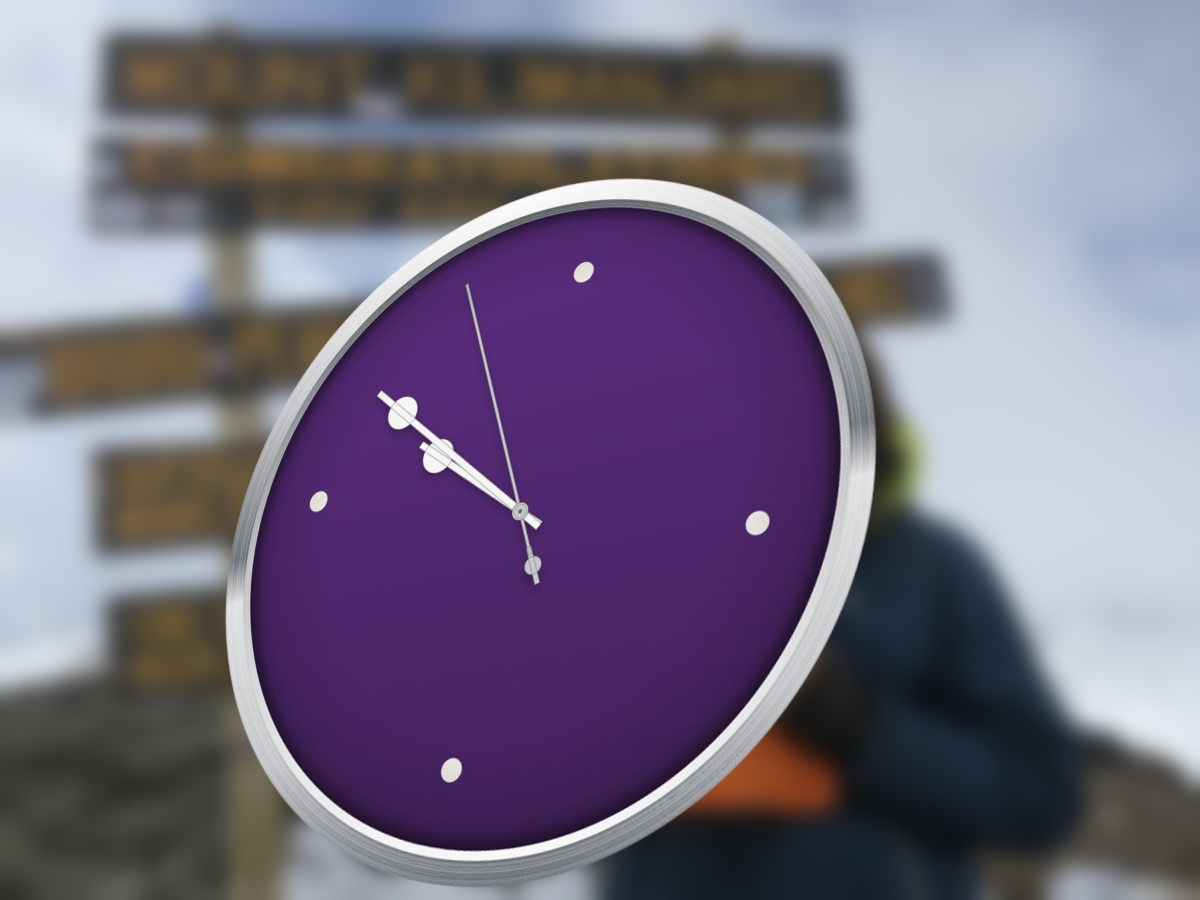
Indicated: 9,49,55
